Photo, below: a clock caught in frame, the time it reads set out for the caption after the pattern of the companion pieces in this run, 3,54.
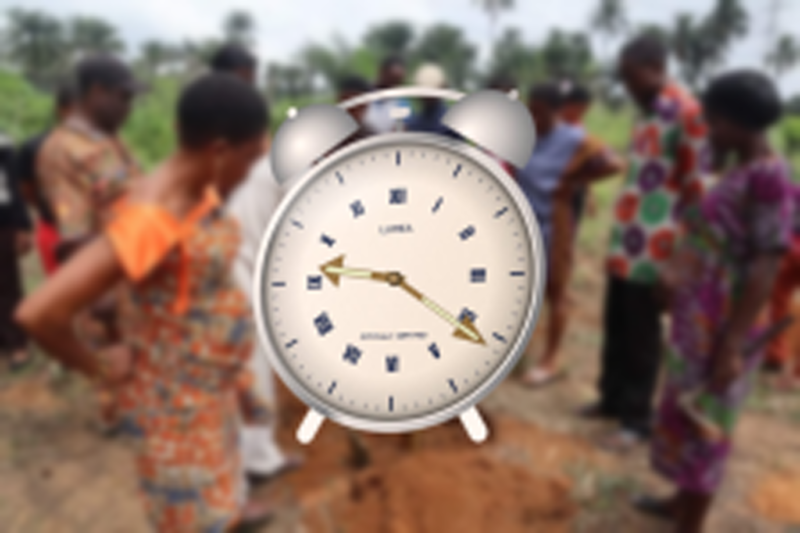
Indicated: 9,21
